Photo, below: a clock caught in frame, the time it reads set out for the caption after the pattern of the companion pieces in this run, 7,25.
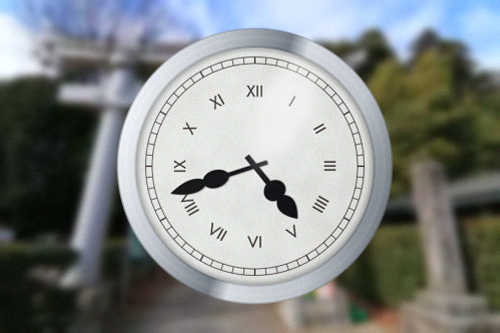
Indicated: 4,42
